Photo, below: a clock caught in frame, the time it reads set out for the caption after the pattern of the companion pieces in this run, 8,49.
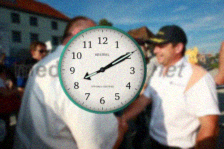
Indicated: 8,10
